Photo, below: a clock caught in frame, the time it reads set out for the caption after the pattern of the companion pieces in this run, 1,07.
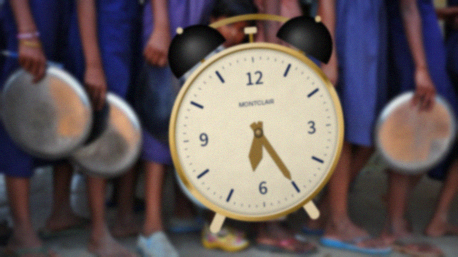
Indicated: 6,25
